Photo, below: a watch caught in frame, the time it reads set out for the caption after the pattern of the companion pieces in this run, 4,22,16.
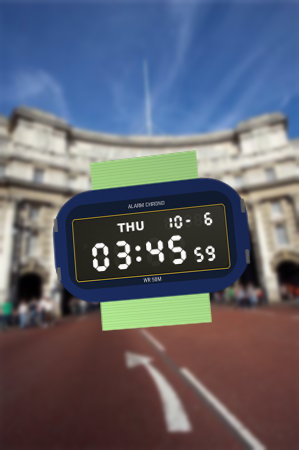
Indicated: 3,45,59
